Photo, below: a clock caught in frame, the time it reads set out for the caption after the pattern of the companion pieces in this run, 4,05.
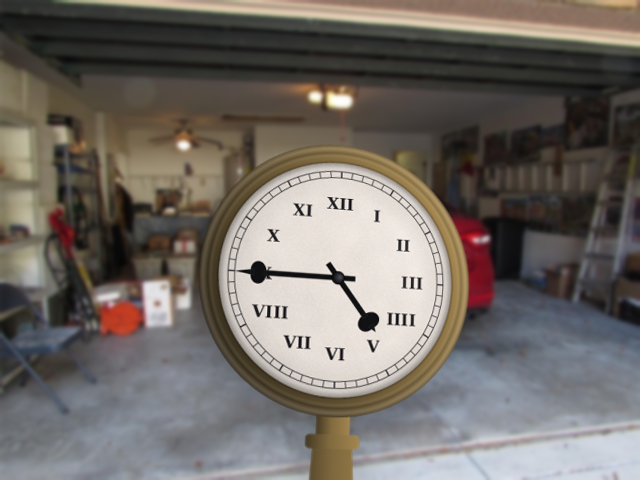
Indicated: 4,45
